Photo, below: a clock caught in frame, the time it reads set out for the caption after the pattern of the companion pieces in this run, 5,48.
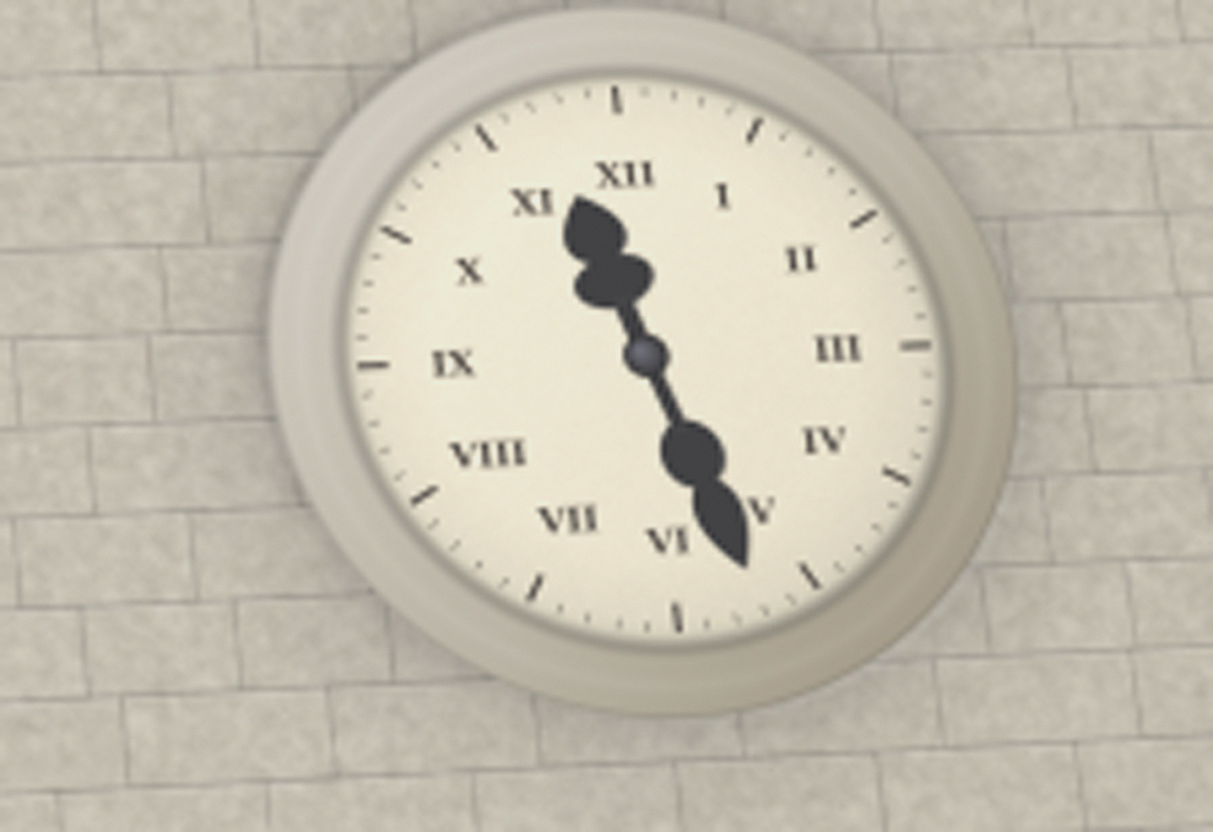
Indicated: 11,27
